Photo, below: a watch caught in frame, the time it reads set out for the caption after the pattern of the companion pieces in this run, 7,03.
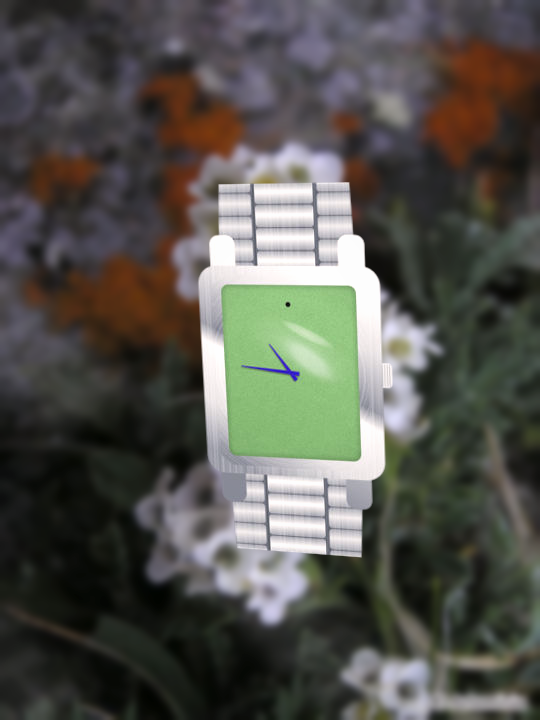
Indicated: 10,46
